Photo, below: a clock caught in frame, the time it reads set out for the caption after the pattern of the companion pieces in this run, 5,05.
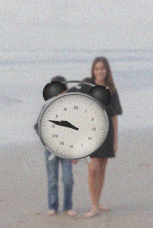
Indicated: 9,47
